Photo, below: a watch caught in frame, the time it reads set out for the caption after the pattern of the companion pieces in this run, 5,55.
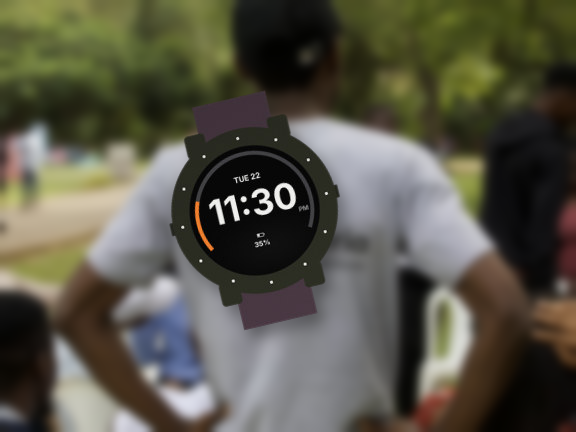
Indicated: 11,30
